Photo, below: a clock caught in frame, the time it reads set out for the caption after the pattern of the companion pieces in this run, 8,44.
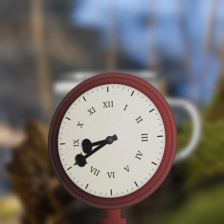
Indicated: 8,40
